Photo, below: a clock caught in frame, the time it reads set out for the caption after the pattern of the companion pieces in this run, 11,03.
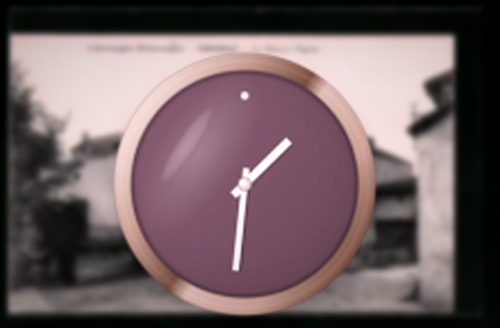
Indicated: 1,31
